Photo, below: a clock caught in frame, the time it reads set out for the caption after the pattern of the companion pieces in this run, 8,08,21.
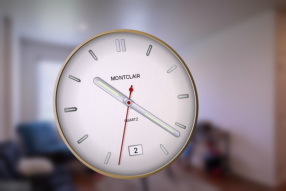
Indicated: 10,21,33
